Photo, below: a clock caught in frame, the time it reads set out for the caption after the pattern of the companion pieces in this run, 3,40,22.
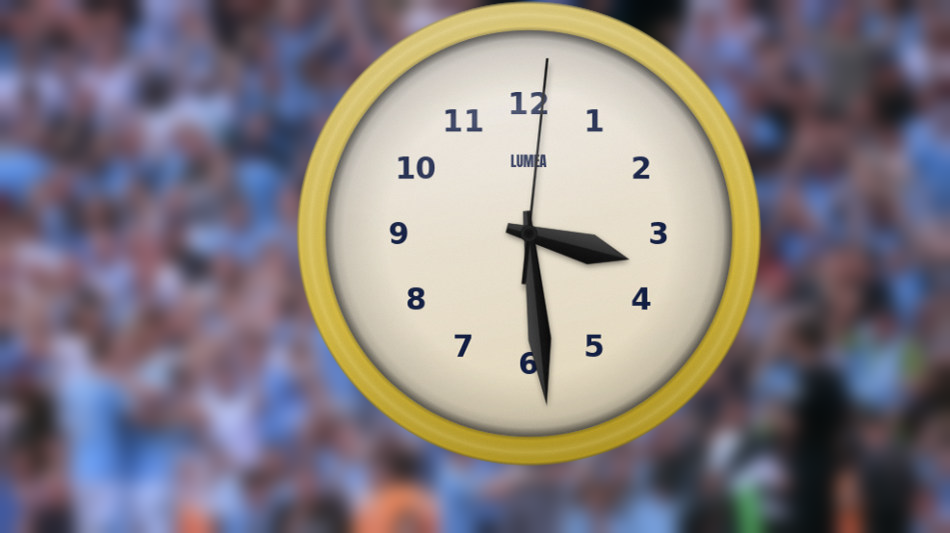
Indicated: 3,29,01
